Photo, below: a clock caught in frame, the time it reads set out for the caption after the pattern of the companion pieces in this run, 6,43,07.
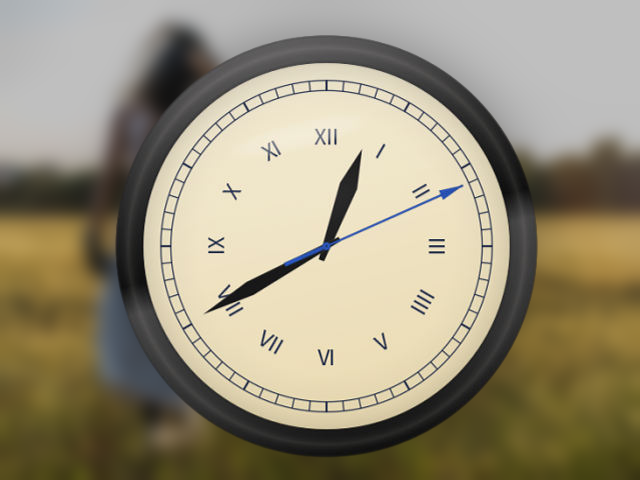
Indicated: 12,40,11
